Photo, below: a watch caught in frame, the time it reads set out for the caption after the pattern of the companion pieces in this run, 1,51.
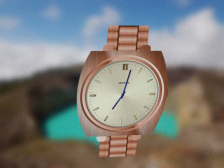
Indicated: 7,02
